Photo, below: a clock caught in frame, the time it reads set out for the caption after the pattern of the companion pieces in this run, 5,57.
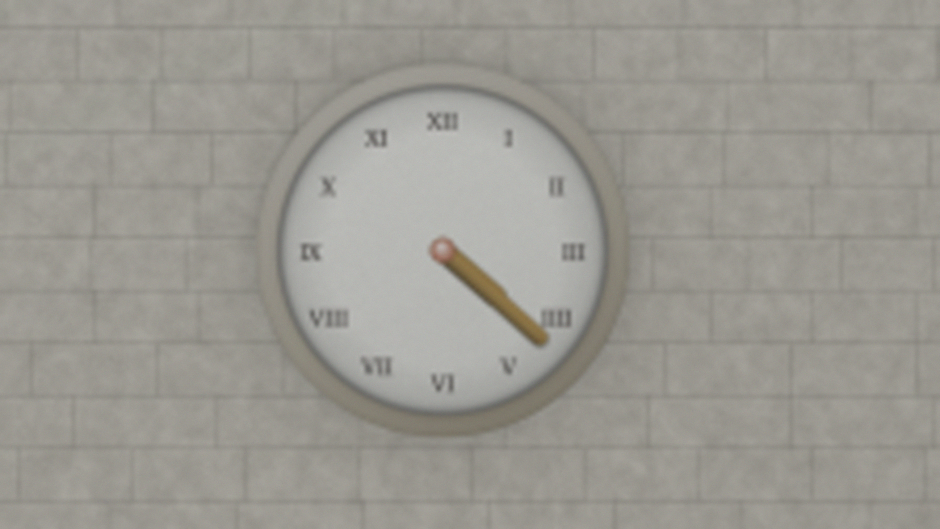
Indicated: 4,22
